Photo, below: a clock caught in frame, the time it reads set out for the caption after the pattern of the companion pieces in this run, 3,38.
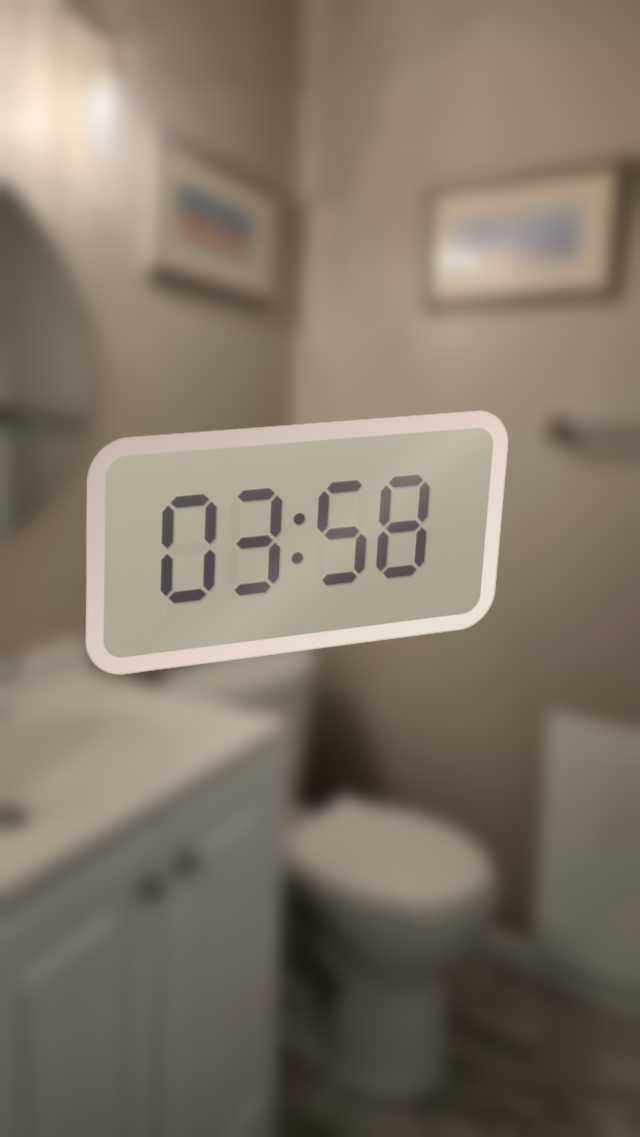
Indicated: 3,58
